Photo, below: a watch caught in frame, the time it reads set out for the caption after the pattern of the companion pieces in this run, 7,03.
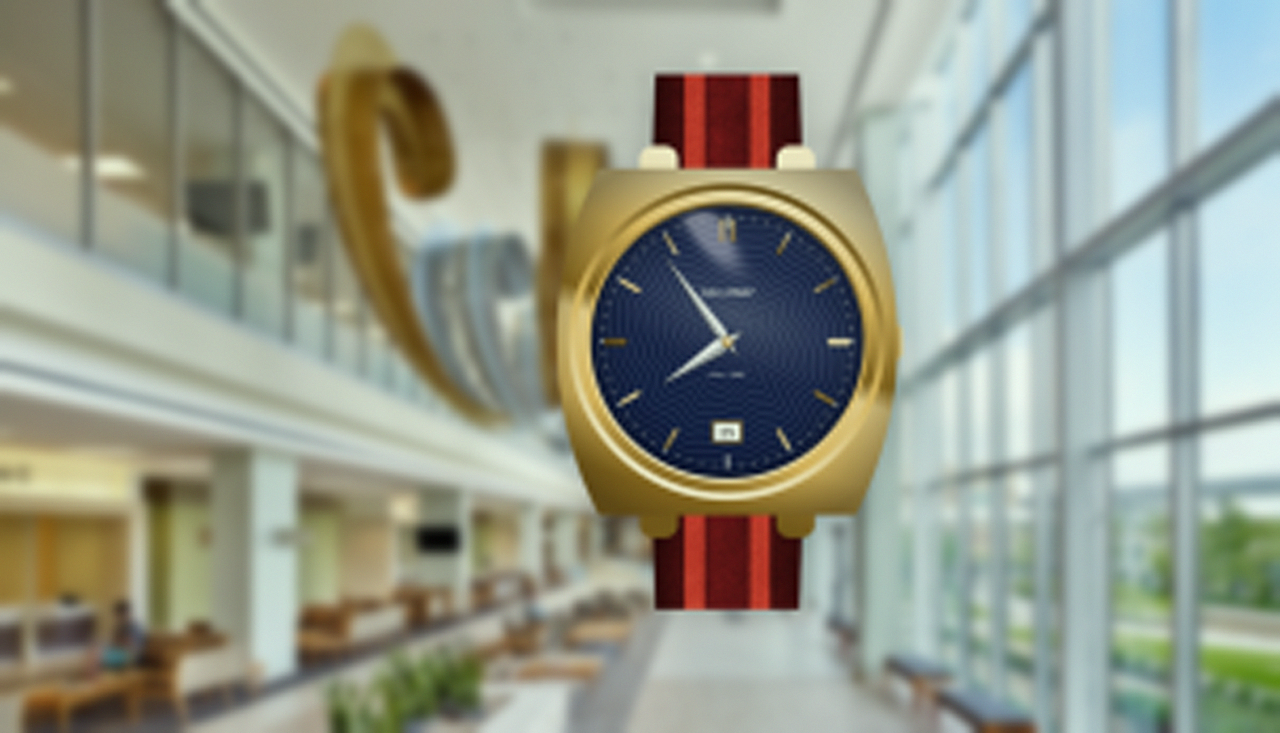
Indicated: 7,54
